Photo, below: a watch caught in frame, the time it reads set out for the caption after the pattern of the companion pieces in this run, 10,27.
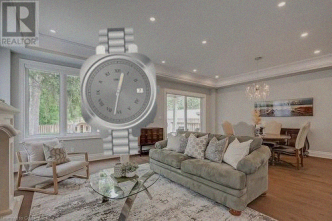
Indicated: 12,32
